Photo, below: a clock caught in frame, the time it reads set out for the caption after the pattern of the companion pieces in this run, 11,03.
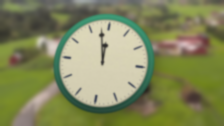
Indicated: 11,58
